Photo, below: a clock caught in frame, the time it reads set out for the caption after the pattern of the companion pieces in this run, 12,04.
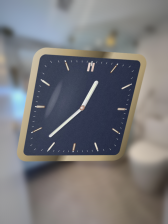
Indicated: 12,37
